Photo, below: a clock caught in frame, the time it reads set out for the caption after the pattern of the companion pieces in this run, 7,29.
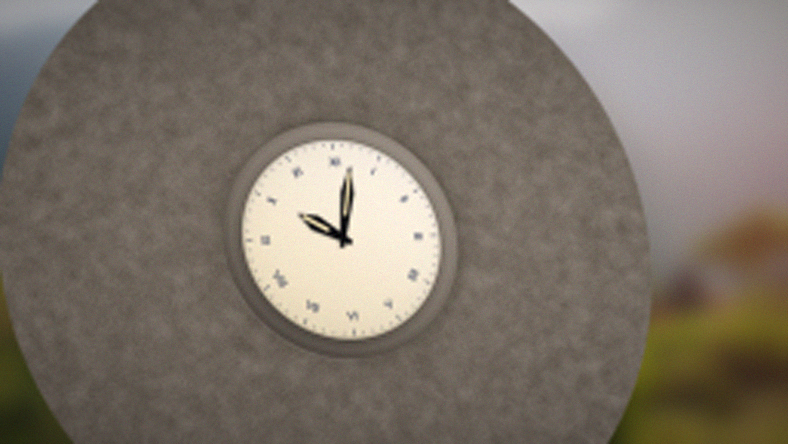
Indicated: 10,02
